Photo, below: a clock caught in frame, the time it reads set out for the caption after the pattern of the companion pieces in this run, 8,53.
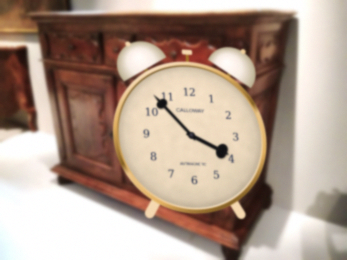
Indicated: 3,53
